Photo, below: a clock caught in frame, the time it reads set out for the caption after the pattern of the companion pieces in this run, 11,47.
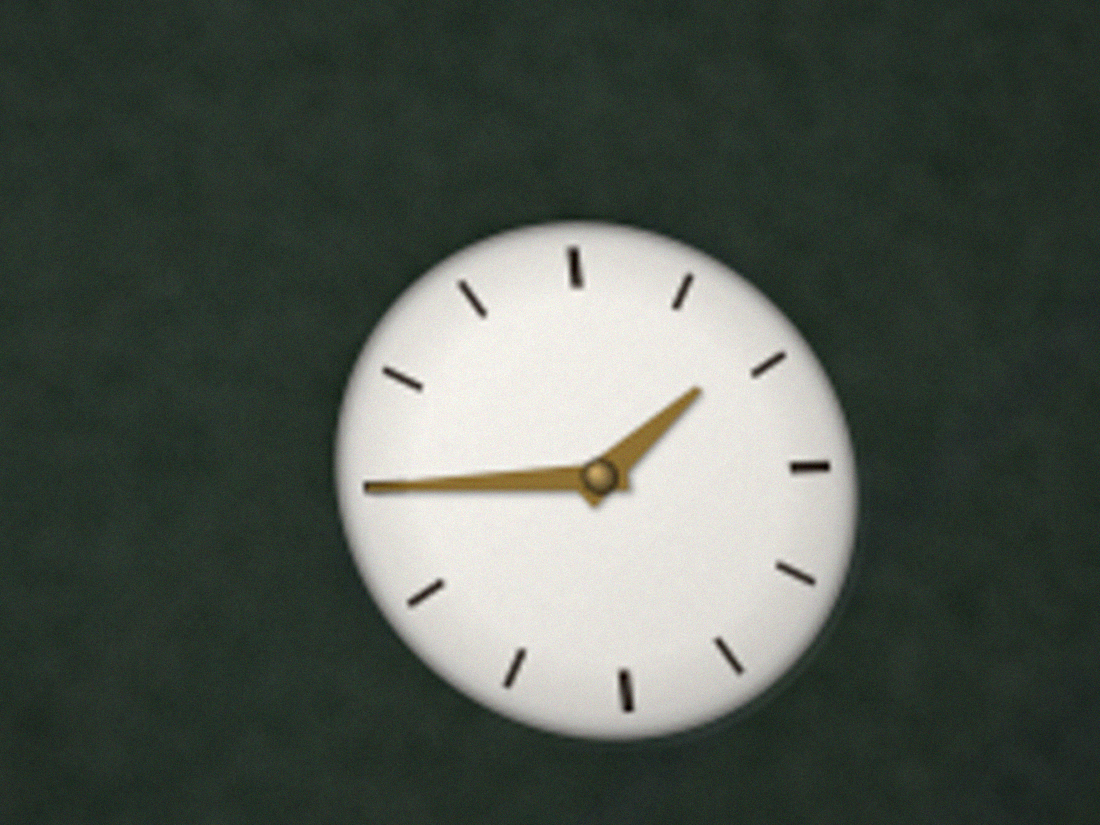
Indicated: 1,45
